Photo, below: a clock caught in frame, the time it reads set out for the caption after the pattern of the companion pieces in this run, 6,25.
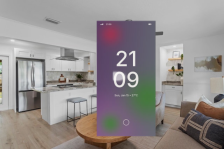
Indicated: 21,09
